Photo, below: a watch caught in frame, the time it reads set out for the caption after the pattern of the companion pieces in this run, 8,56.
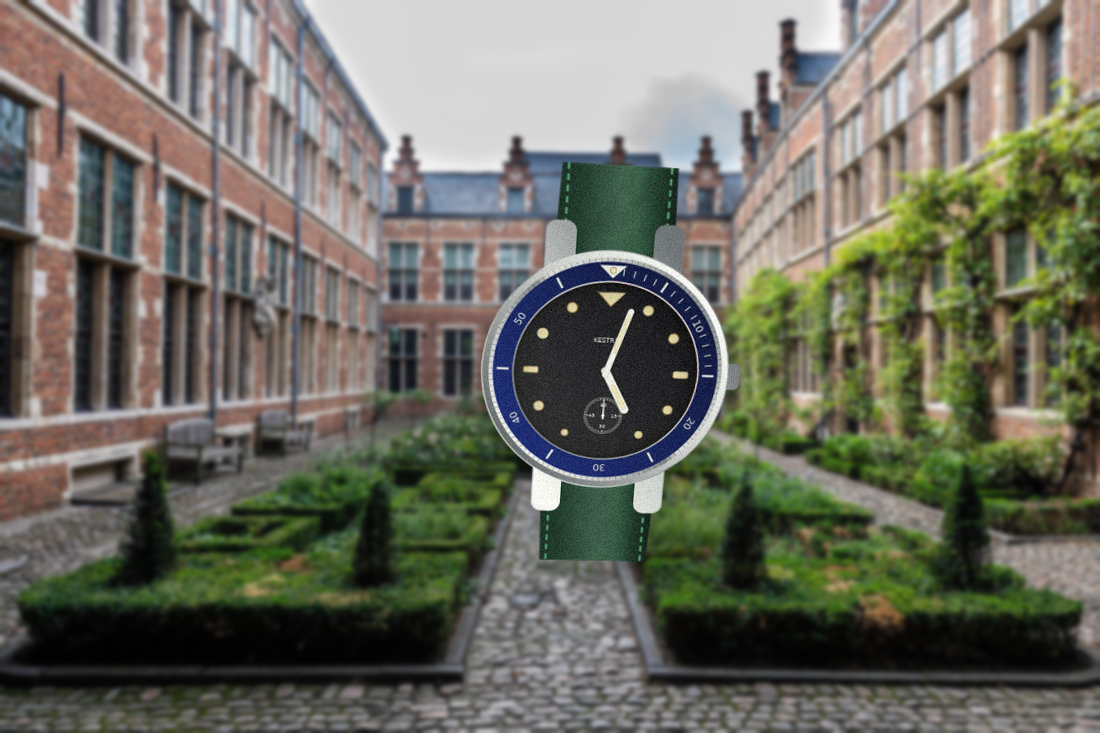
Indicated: 5,03
